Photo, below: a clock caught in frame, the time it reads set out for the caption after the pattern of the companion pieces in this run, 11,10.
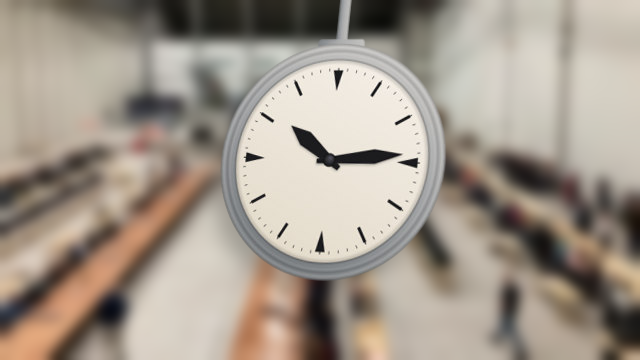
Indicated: 10,14
